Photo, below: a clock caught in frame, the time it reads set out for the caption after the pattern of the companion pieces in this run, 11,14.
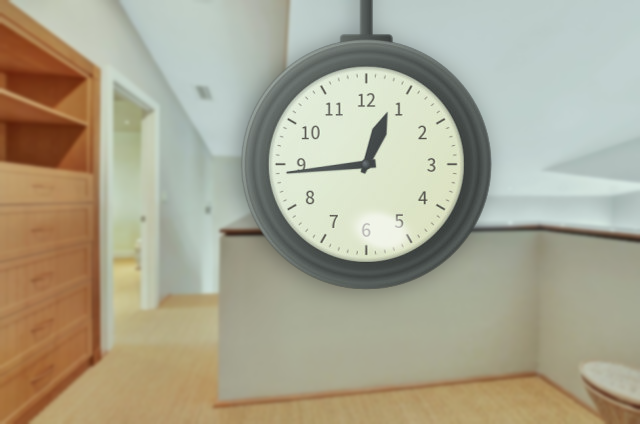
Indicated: 12,44
